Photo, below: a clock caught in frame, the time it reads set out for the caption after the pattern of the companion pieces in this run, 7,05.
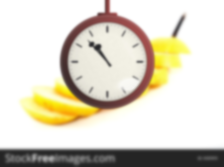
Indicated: 10,53
